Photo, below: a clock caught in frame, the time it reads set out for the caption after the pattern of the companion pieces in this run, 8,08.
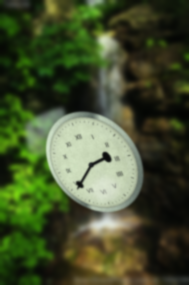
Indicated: 2,39
